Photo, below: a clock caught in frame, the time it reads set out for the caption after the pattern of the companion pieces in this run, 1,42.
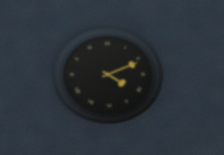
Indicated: 4,11
